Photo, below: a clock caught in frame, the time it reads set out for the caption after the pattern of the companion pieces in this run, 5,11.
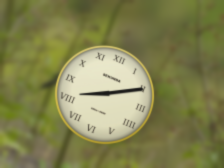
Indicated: 8,10
